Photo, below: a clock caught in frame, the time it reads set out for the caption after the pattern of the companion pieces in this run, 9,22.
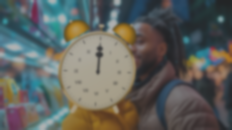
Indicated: 12,00
